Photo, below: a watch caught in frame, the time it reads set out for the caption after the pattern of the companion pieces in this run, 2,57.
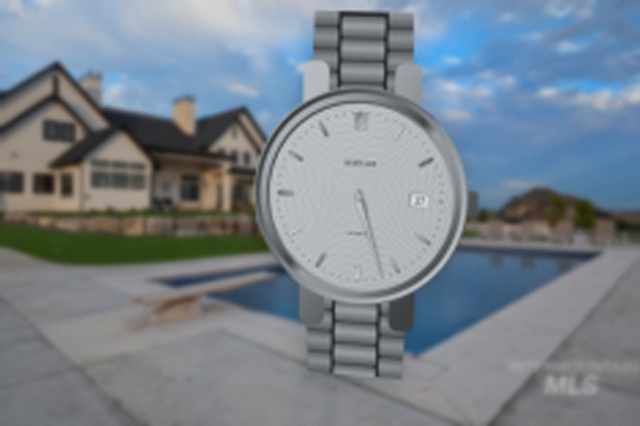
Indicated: 5,27
